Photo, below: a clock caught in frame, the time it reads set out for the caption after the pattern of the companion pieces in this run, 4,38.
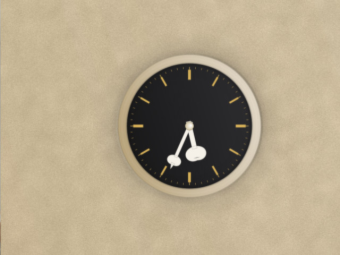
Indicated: 5,34
